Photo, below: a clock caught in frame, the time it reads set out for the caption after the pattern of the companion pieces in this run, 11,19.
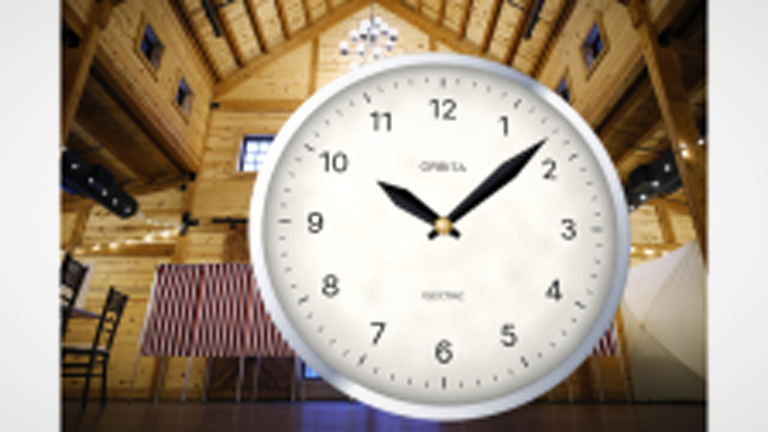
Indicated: 10,08
